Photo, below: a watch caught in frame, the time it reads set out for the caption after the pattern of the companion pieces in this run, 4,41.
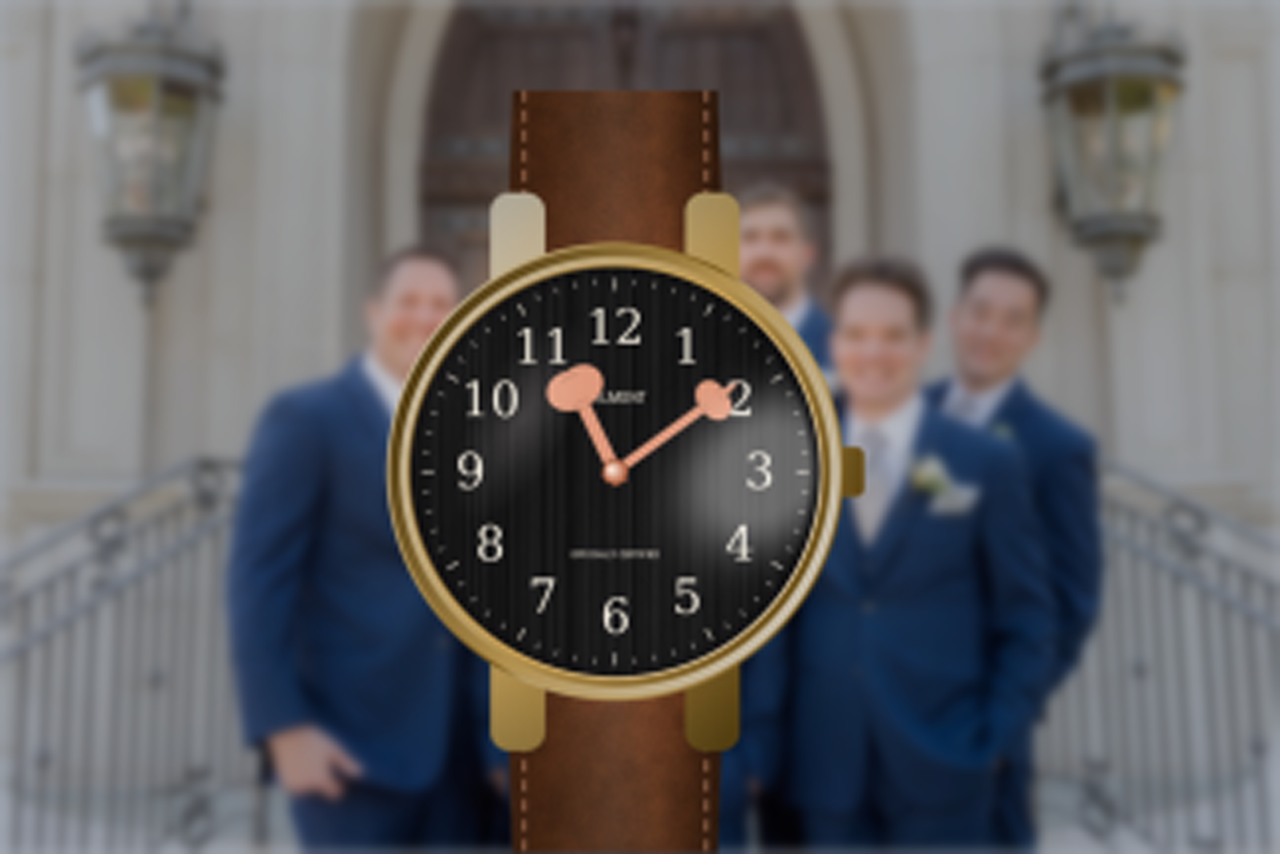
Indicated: 11,09
